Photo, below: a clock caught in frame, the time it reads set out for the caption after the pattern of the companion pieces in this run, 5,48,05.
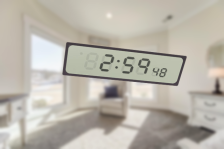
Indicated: 2,59,48
